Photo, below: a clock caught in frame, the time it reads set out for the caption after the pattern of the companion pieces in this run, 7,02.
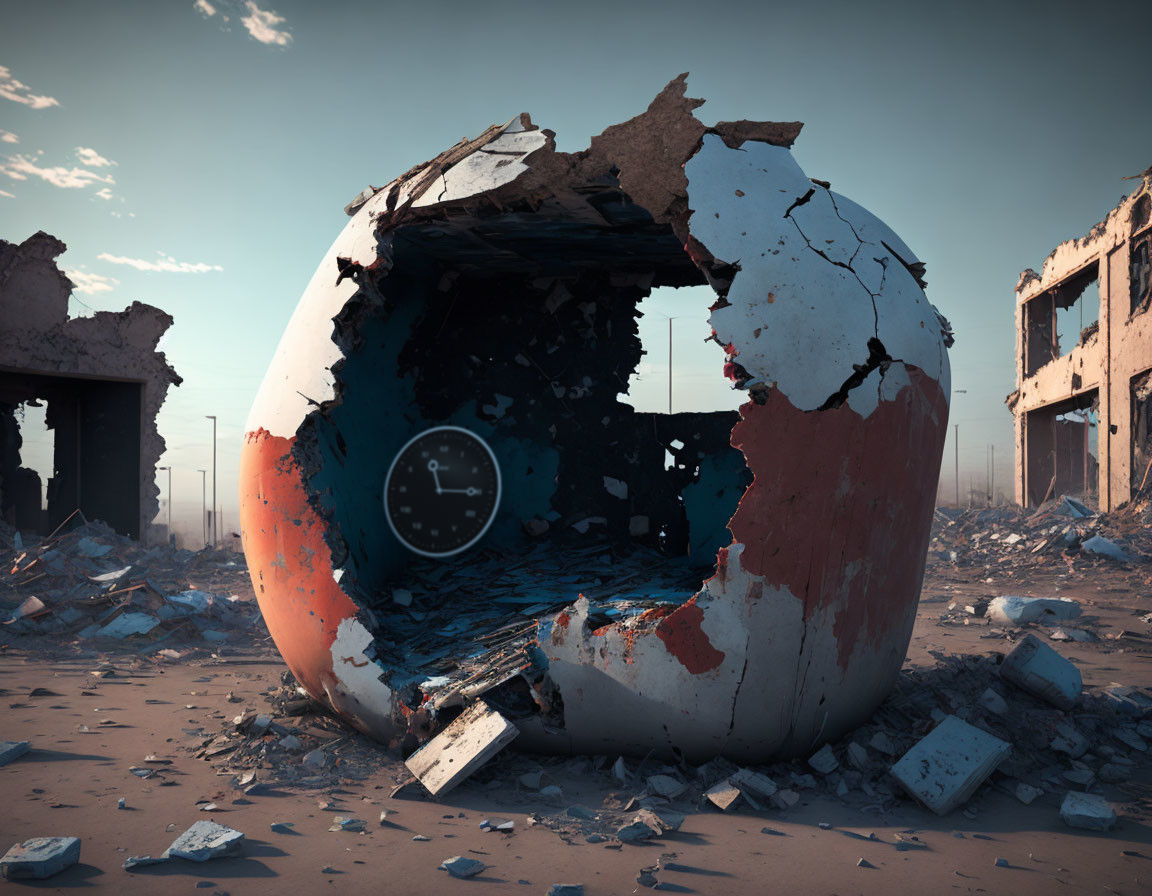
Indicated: 11,15
